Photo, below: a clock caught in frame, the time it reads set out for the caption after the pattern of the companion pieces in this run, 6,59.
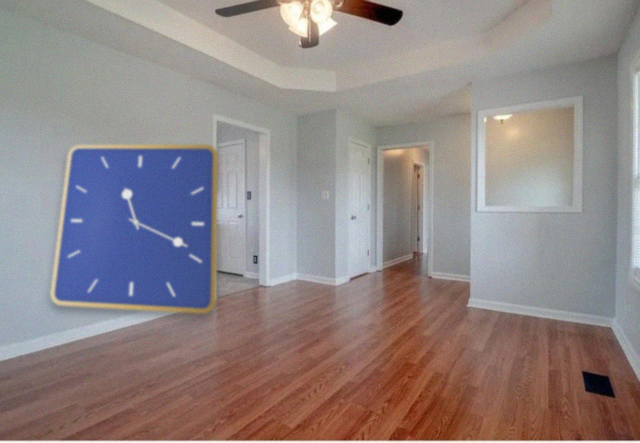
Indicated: 11,19
